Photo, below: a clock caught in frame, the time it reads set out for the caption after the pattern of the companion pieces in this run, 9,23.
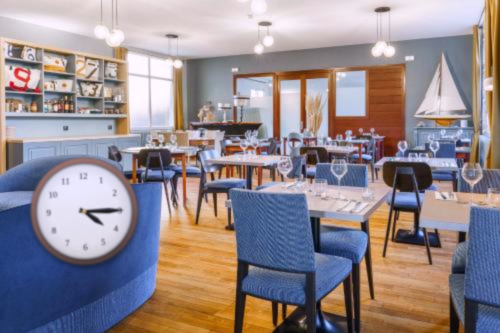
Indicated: 4,15
